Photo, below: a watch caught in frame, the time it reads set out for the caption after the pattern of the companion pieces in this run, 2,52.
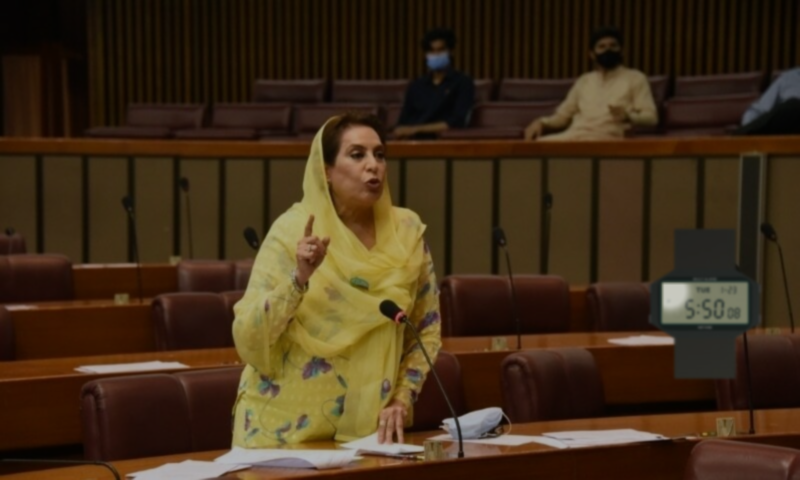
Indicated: 5,50
